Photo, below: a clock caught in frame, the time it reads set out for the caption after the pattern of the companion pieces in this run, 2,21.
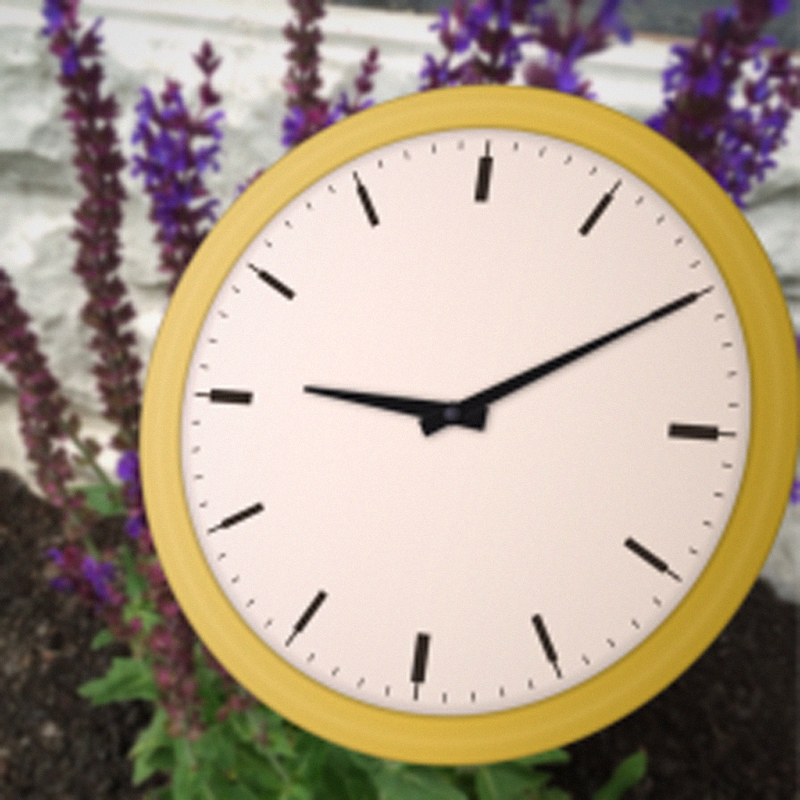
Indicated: 9,10
